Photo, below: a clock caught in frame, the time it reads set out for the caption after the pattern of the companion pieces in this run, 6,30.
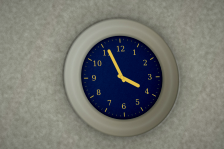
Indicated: 3,56
